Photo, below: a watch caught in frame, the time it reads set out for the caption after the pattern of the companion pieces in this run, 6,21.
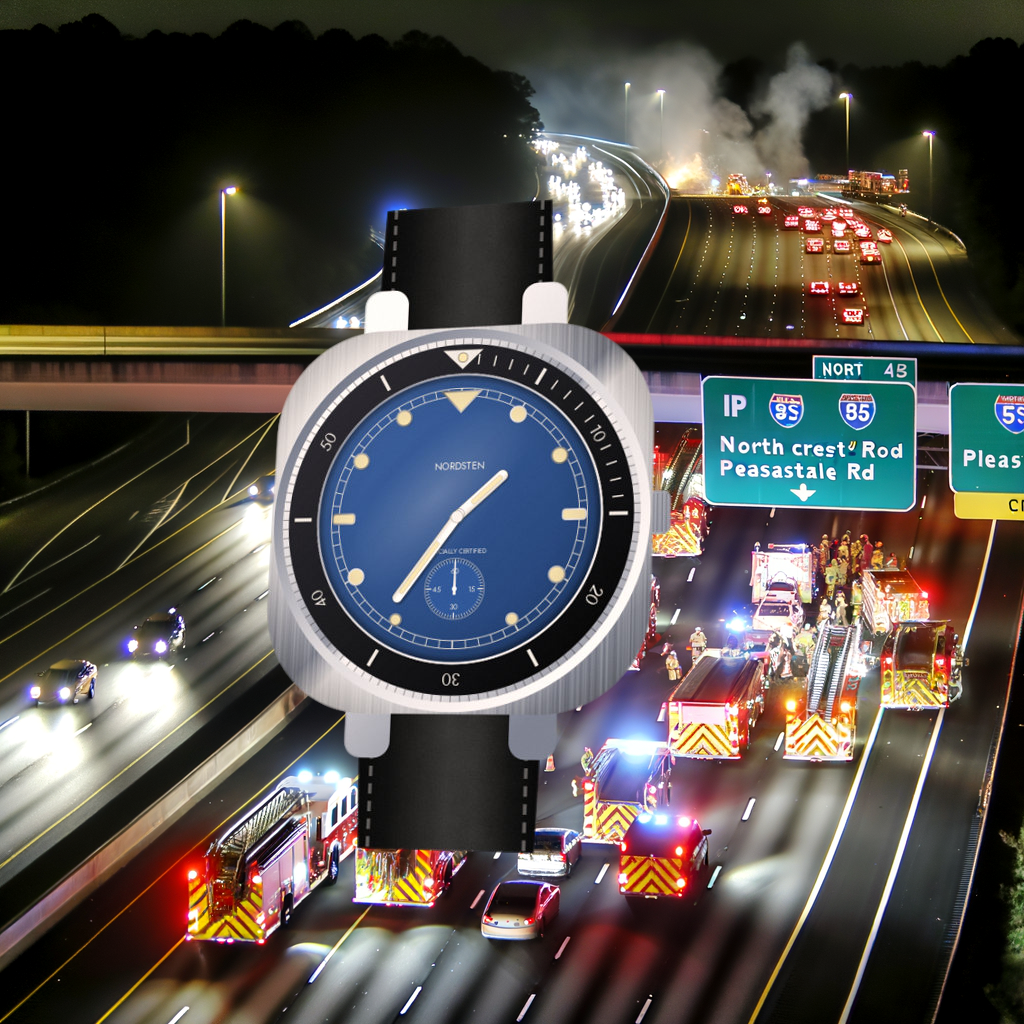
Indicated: 1,36
